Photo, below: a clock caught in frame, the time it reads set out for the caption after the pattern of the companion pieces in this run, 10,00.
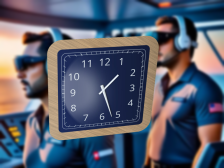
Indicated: 1,27
